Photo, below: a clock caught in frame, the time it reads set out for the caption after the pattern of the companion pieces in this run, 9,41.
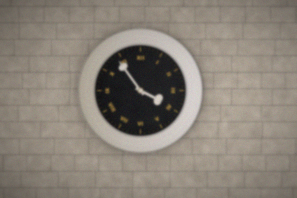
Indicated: 3,54
